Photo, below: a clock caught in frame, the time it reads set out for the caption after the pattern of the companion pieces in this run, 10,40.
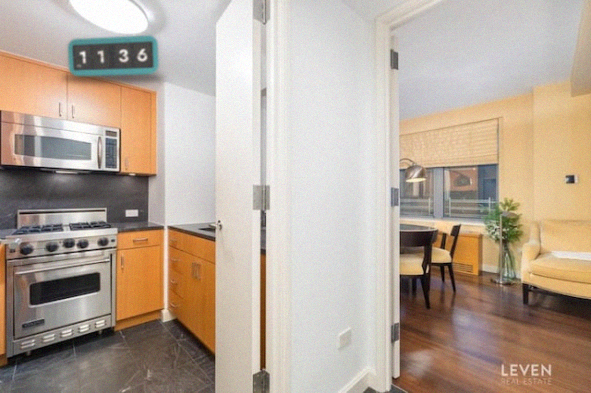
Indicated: 11,36
